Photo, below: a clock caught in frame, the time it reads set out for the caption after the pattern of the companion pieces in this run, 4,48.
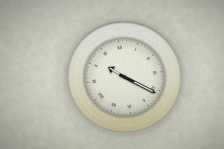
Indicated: 10,21
